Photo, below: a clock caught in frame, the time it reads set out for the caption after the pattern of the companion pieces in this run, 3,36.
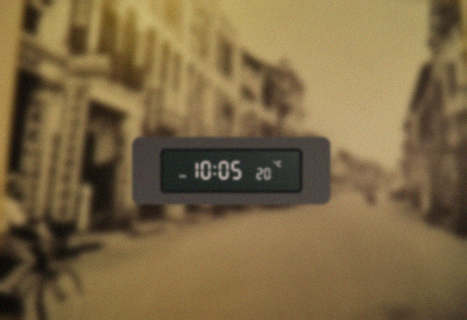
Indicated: 10,05
